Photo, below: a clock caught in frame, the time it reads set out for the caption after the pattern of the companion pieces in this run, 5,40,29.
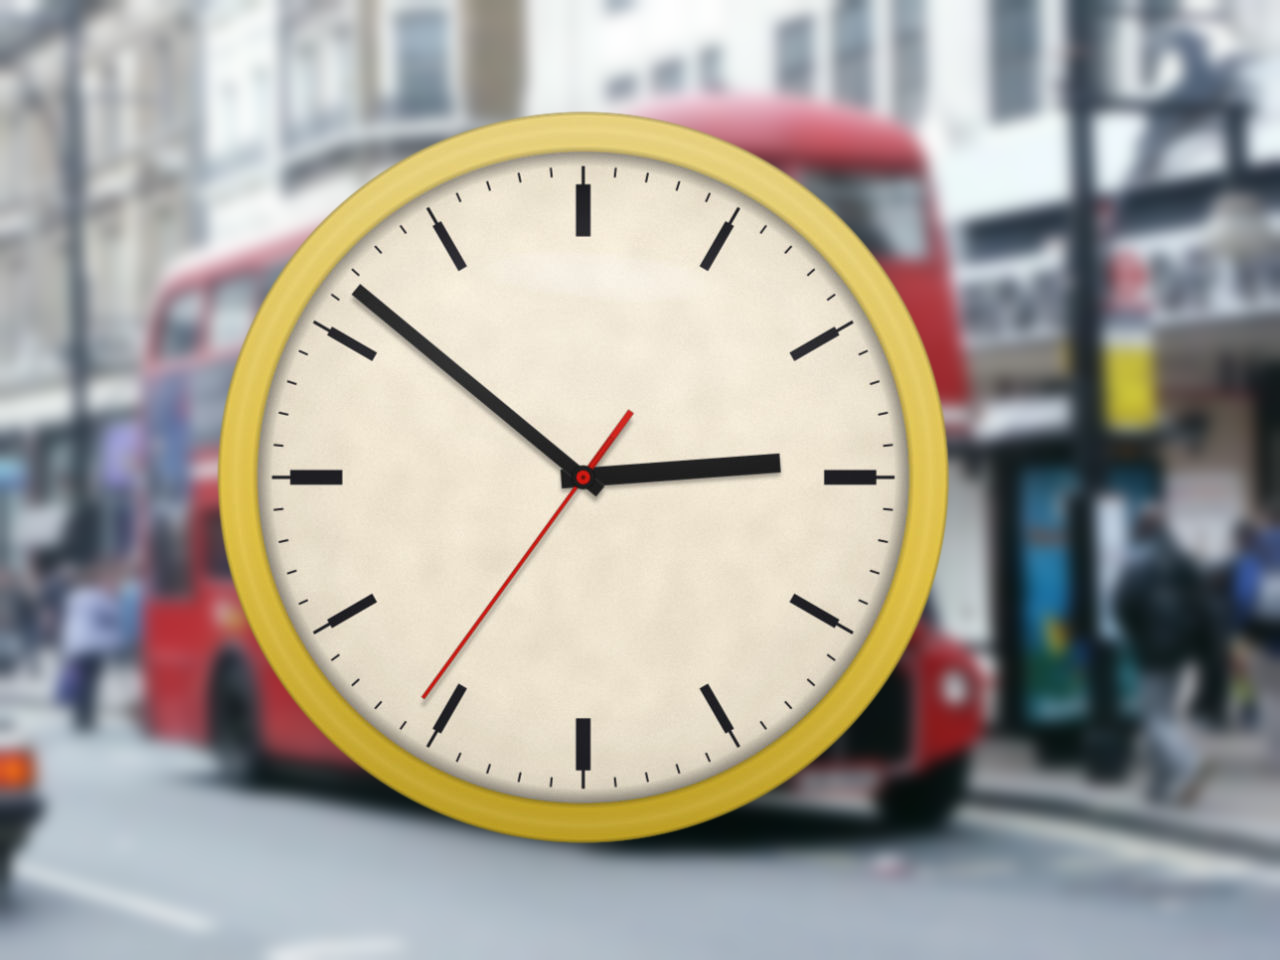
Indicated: 2,51,36
